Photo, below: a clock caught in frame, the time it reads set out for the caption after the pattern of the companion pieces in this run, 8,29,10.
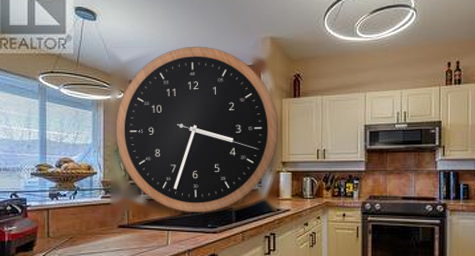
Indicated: 3,33,18
